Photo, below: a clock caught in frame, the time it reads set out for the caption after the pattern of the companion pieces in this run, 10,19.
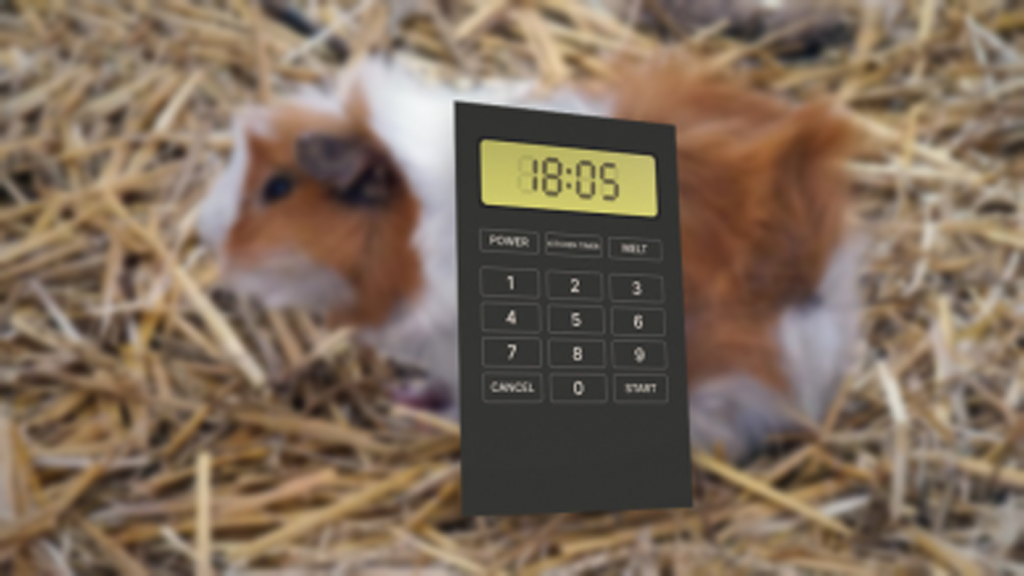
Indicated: 18,05
